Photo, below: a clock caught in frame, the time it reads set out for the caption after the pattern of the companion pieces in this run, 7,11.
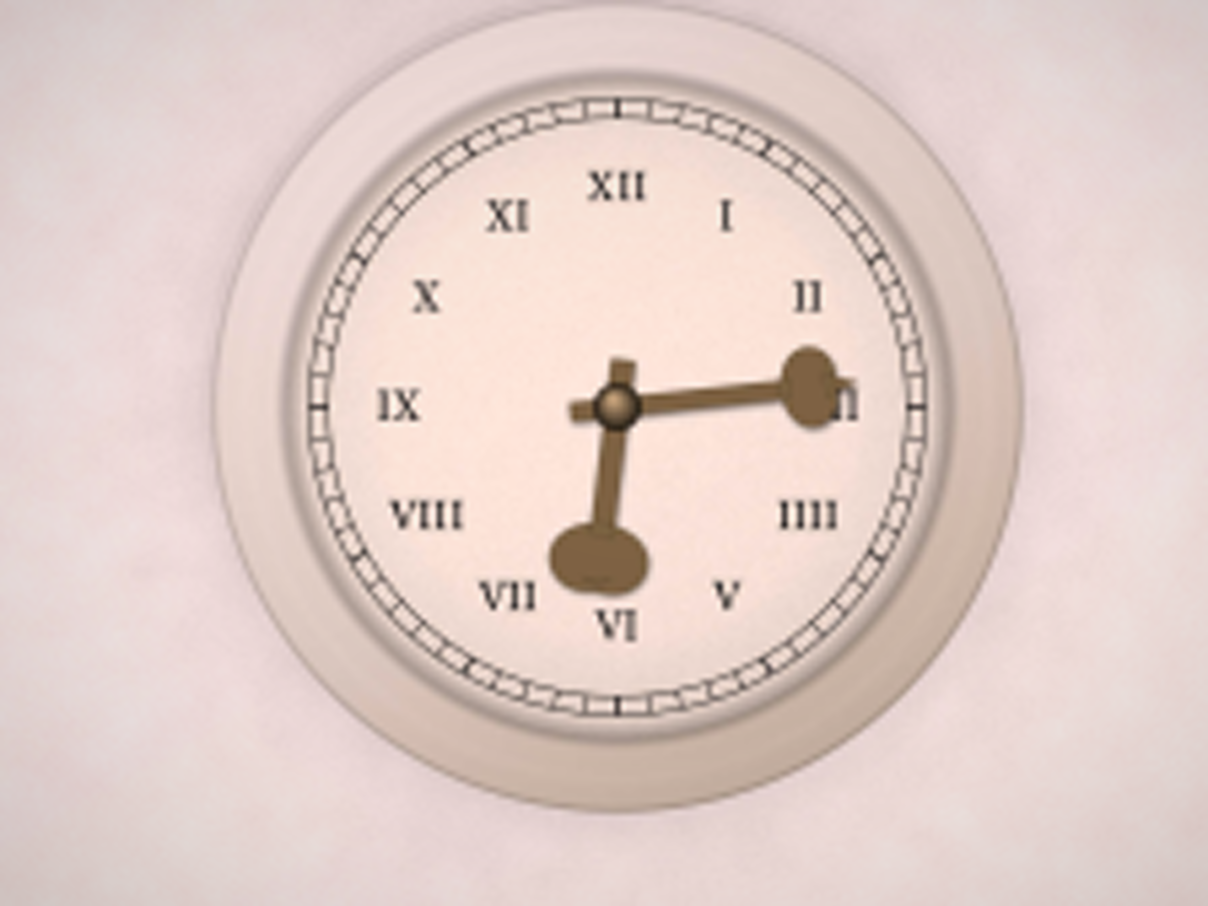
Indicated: 6,14
